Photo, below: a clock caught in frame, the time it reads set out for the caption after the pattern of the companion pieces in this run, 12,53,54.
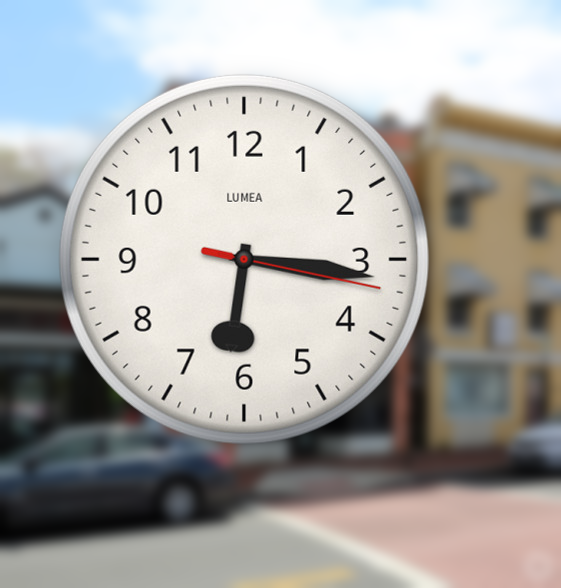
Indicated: 6,16,17
